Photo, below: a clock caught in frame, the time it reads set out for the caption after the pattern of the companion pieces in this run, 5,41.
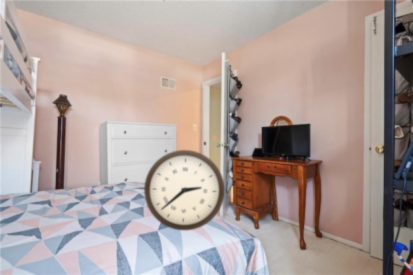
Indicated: 2,38
